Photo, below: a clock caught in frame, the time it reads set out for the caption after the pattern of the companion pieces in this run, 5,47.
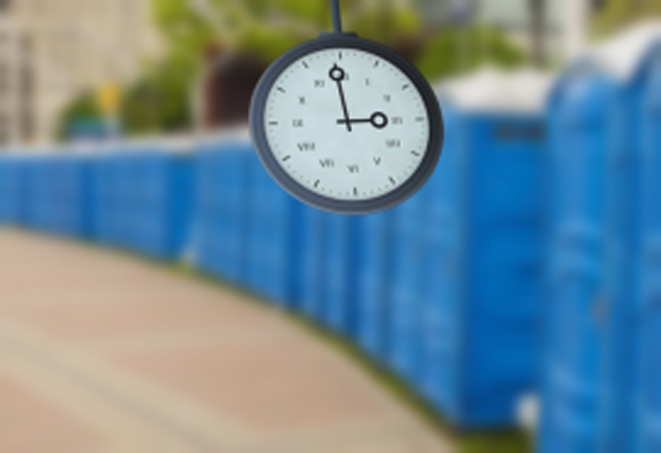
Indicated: 2,59
